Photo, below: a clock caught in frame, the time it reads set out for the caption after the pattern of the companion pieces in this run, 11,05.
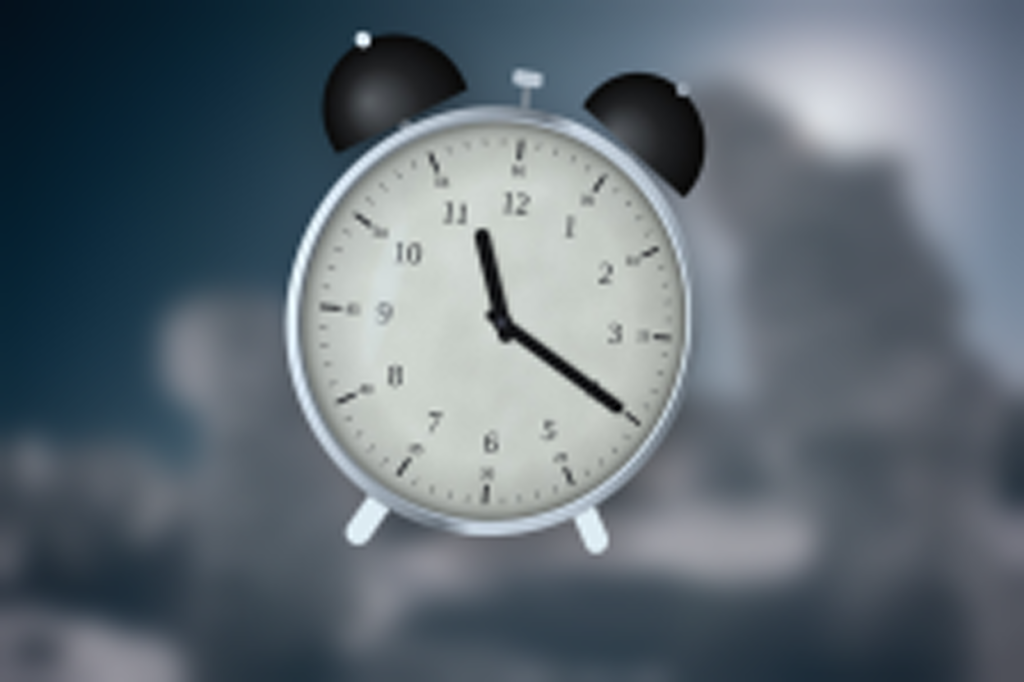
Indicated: 11,20
